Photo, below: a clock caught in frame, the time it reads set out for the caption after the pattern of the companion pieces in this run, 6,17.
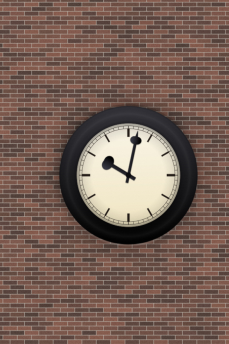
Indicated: 10,02
